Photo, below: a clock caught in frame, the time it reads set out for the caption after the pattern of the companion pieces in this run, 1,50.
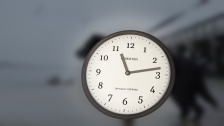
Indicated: 11,13
